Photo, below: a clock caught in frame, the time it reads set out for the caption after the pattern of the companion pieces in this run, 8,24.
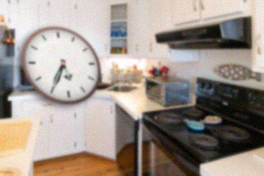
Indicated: 5,35
